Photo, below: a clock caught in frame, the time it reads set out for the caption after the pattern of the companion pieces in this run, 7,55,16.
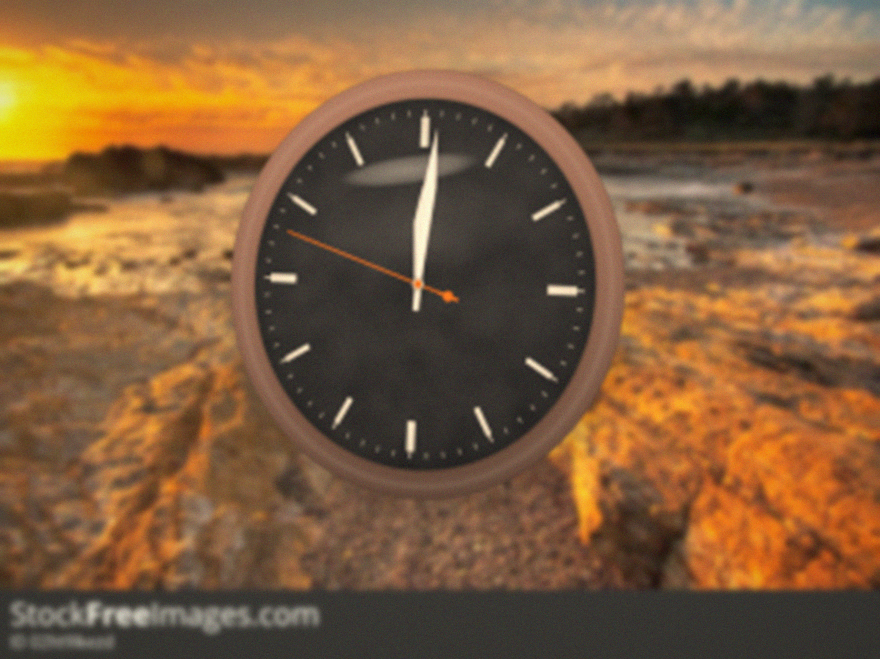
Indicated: 12,00,48
